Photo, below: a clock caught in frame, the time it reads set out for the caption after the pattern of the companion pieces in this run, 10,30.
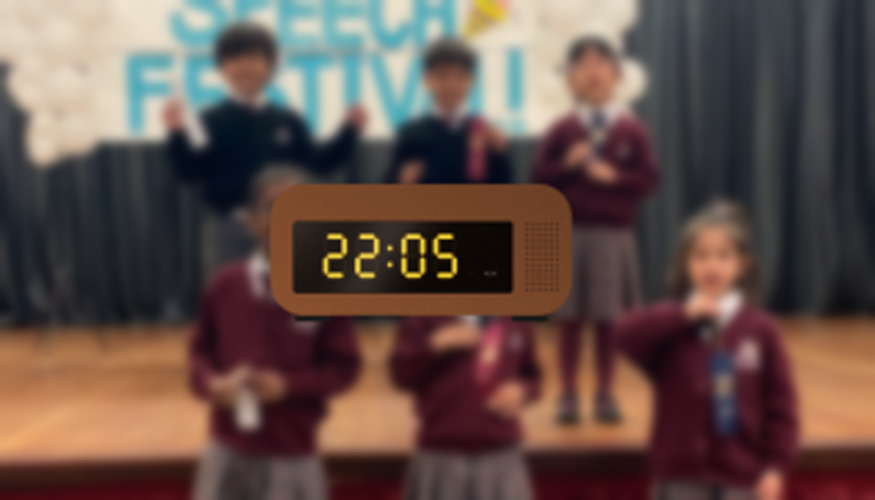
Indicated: 22,05
